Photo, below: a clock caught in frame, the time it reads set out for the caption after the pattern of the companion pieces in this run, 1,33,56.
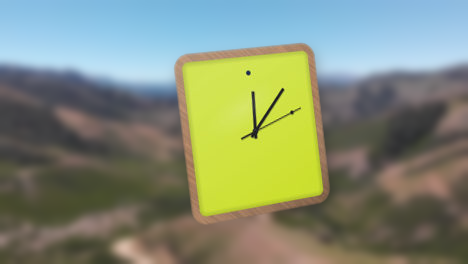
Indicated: 12,07,12
